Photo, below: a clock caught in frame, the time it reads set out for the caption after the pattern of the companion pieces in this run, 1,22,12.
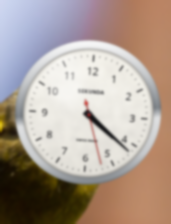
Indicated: 4,21,27
